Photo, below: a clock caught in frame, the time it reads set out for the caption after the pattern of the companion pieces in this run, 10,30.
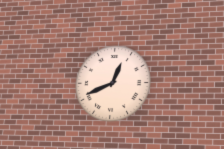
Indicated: 12,41
